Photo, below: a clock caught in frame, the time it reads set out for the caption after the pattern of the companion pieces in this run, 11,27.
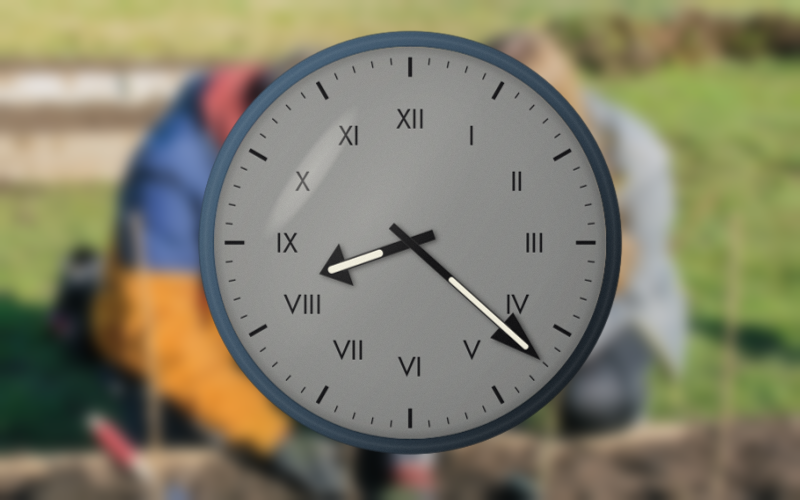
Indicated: 8,22
